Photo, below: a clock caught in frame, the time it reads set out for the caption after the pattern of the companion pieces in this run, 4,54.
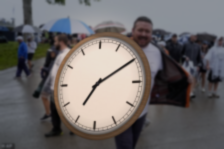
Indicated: 7,10
